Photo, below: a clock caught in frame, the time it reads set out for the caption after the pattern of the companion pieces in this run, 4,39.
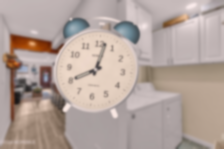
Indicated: 8,02
